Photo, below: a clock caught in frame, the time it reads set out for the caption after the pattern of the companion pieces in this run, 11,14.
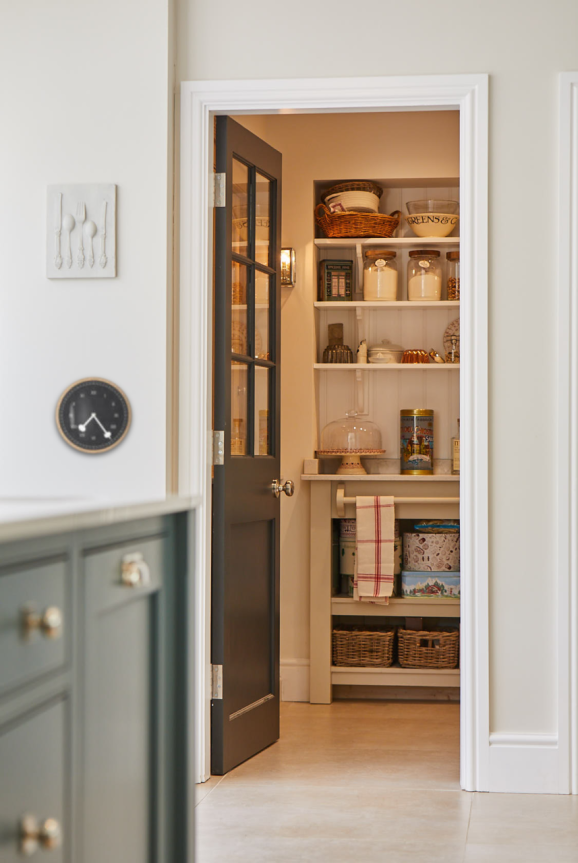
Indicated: 7,24
